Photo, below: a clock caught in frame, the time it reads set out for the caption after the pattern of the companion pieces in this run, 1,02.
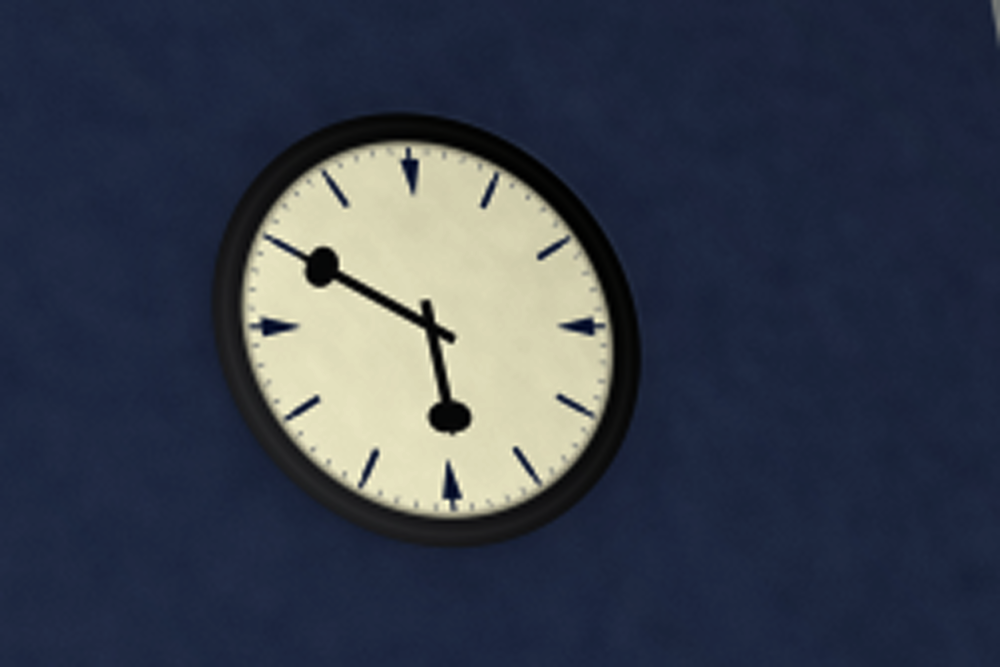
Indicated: 5,50
